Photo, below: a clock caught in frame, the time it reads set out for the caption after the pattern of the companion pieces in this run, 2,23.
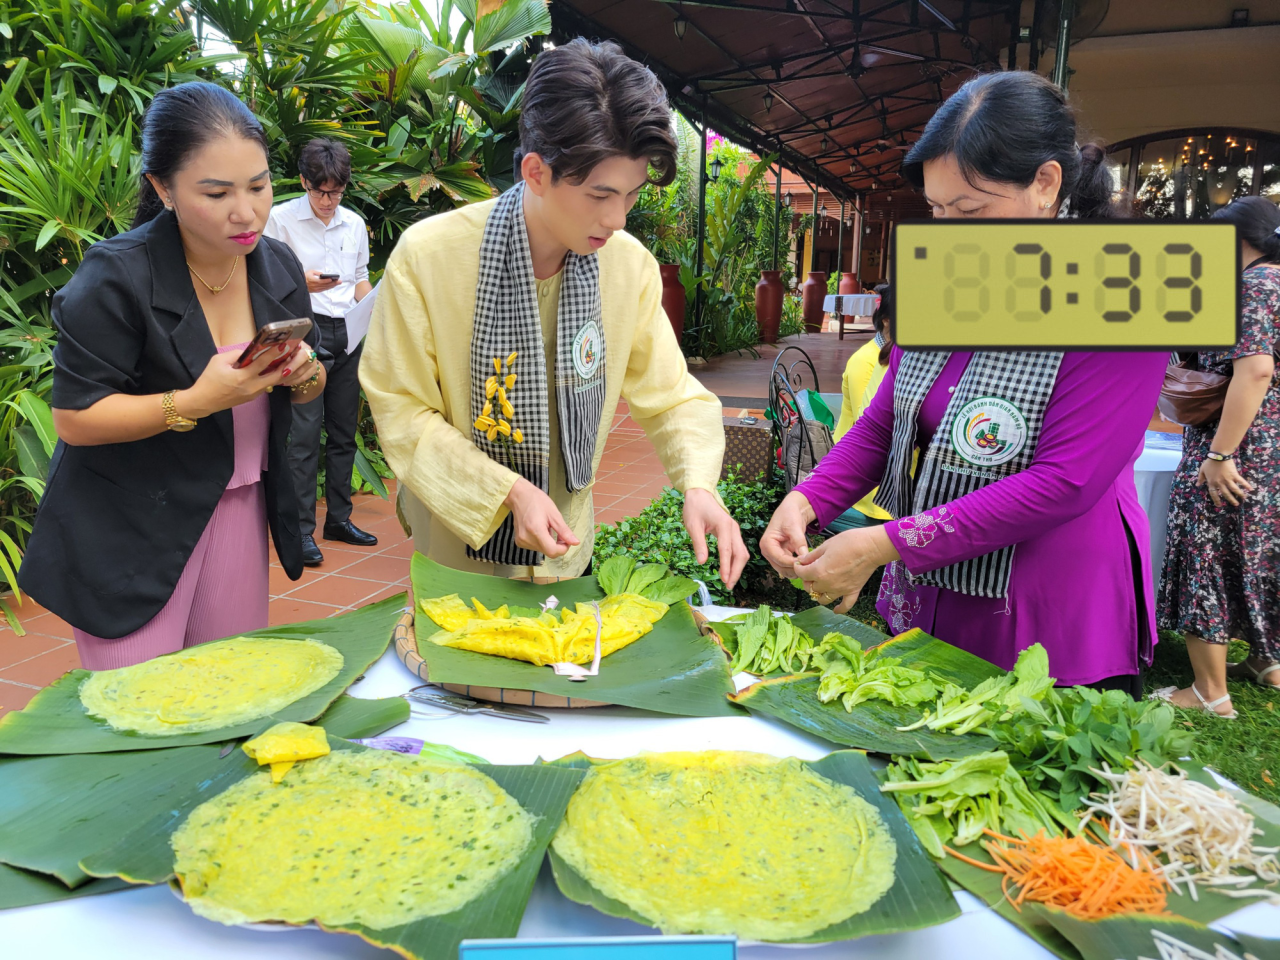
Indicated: 7,33
